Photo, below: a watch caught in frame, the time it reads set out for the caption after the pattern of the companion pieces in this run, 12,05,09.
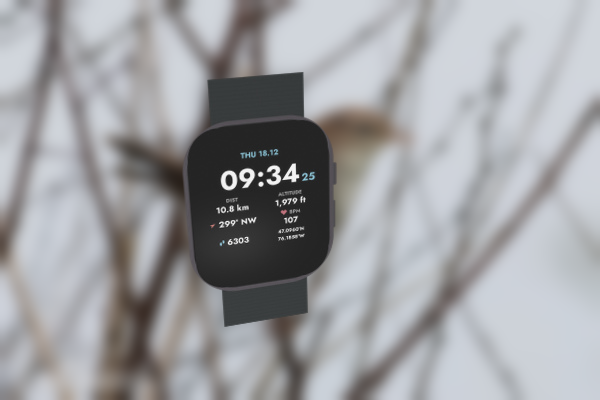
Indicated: 9,34,25
